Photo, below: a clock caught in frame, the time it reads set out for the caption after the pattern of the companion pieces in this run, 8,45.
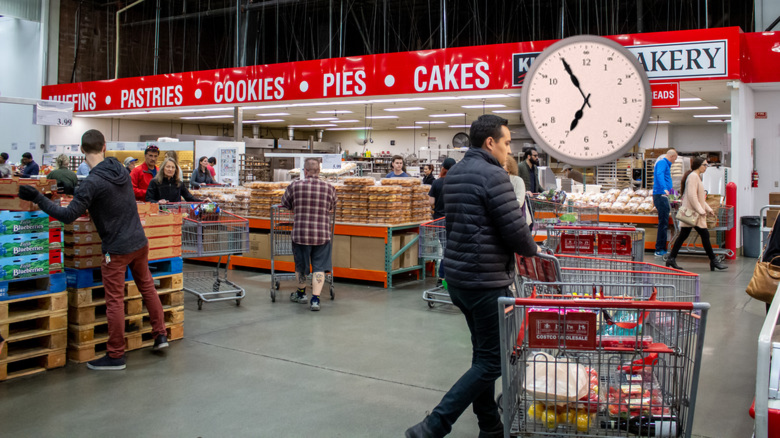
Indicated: 6,55
